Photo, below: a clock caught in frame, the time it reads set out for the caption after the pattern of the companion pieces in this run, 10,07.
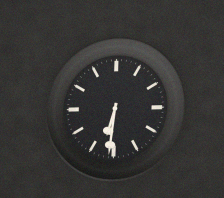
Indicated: 6,31
